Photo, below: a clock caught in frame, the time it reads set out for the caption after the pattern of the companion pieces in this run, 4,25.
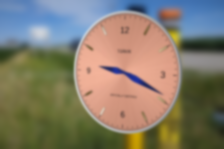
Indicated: 9,19
